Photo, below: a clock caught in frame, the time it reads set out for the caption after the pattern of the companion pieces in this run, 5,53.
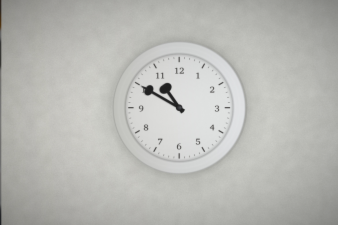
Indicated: 10,50
